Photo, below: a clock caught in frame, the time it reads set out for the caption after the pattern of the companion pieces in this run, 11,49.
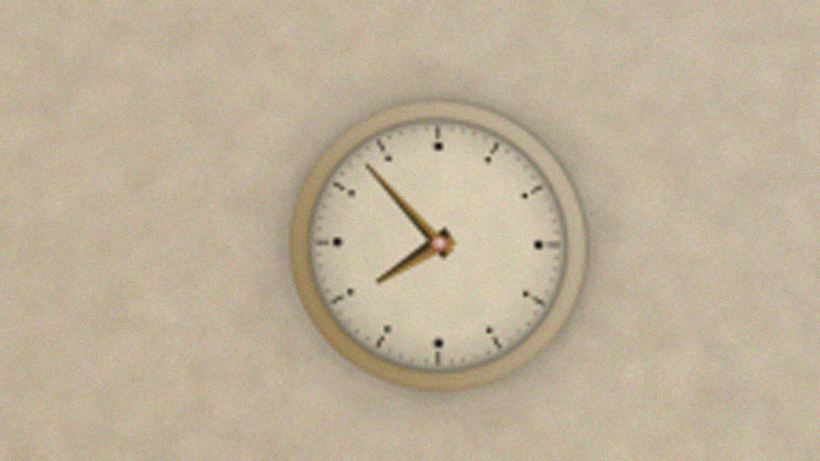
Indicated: 7,53
